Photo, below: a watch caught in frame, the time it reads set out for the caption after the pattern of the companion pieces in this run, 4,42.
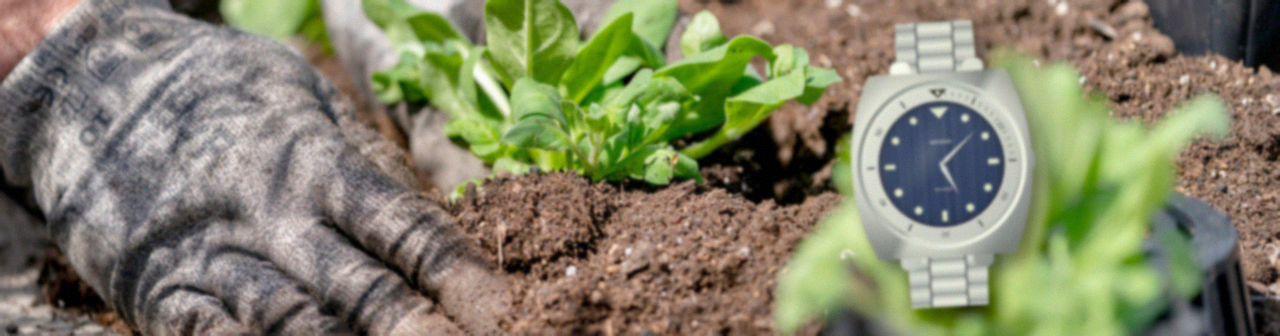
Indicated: 5,08
